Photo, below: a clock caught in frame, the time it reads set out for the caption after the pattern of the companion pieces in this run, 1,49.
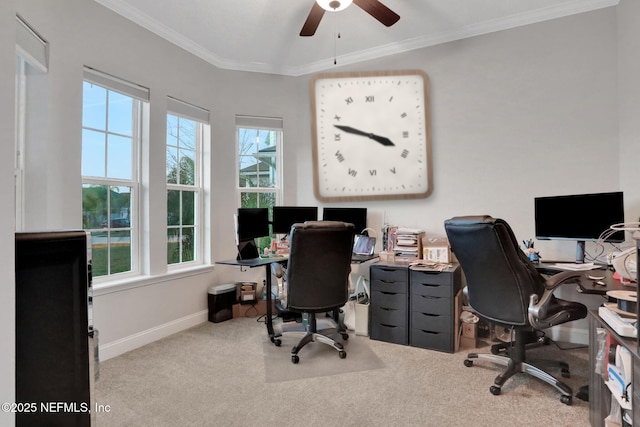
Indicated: 3,48
